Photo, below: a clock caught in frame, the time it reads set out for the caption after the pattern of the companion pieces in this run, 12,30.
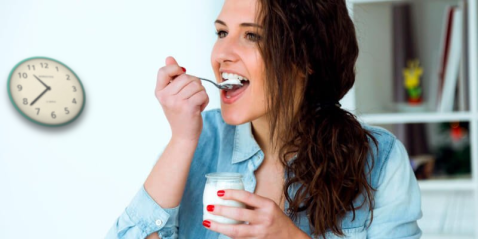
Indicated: 10,38
